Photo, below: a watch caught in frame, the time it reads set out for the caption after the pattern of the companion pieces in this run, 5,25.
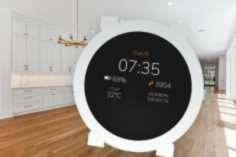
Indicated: 7,35
